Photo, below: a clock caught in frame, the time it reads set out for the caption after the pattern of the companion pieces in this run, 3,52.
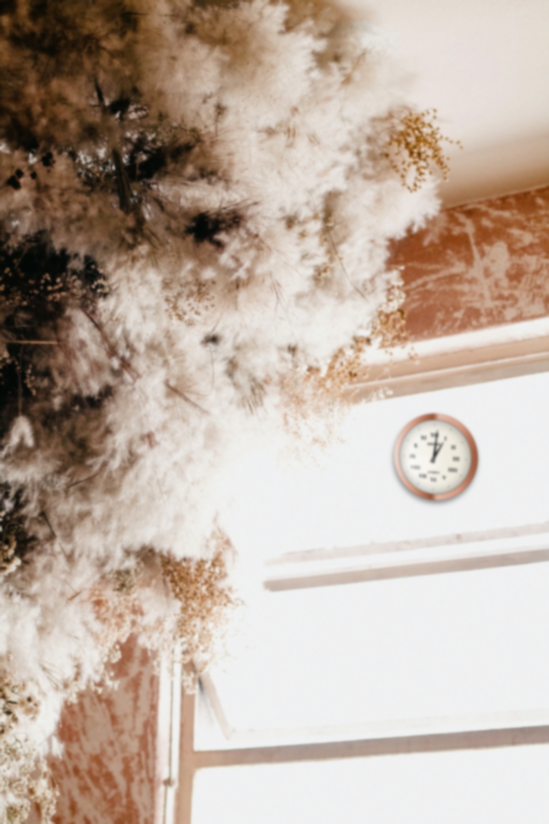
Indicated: 1,01
